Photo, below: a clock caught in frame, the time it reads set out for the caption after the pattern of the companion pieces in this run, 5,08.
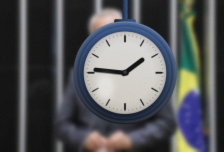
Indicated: 1,46
